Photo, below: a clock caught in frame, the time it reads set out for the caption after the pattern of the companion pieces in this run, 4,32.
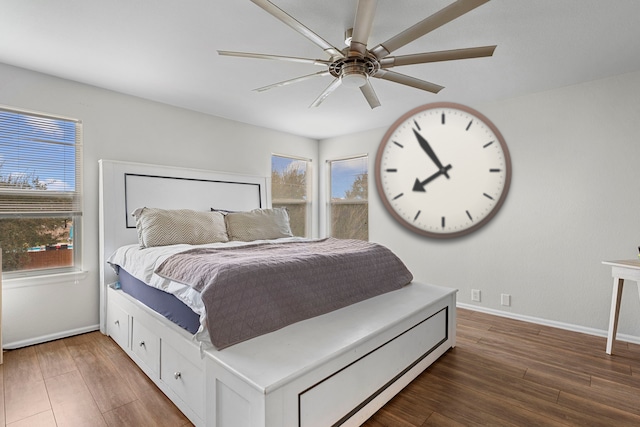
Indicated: 7,54
